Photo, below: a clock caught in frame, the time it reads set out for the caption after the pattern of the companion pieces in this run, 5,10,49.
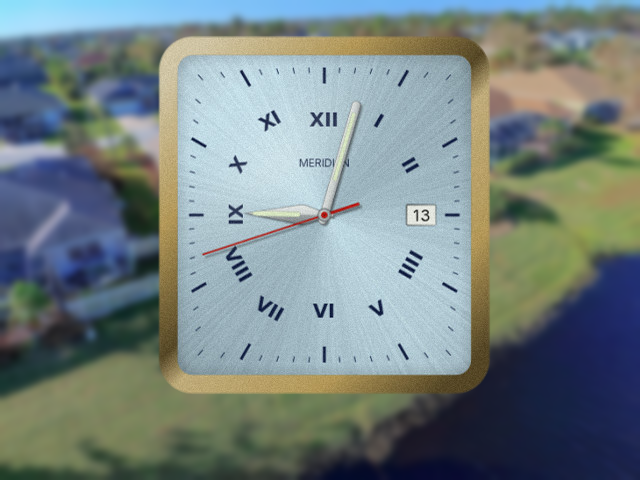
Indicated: 9,02,42
